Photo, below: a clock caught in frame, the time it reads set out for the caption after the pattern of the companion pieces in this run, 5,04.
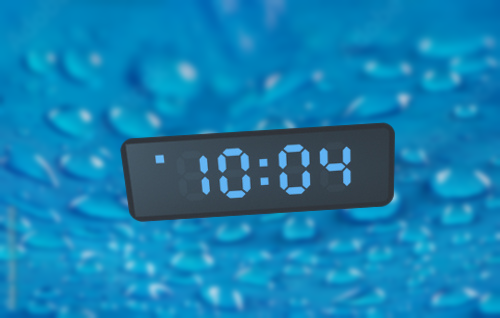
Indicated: 10,04
